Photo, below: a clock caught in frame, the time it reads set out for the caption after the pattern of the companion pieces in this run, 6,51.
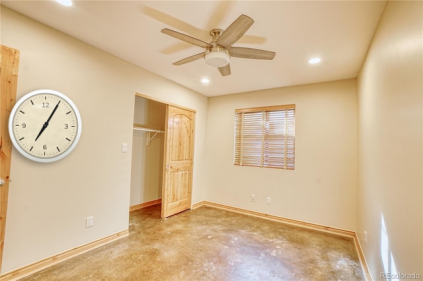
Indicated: 7,05
